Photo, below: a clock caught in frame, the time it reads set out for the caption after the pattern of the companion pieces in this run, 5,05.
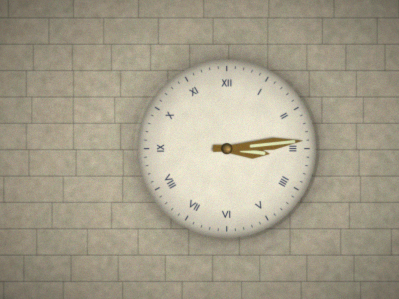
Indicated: 3,14
